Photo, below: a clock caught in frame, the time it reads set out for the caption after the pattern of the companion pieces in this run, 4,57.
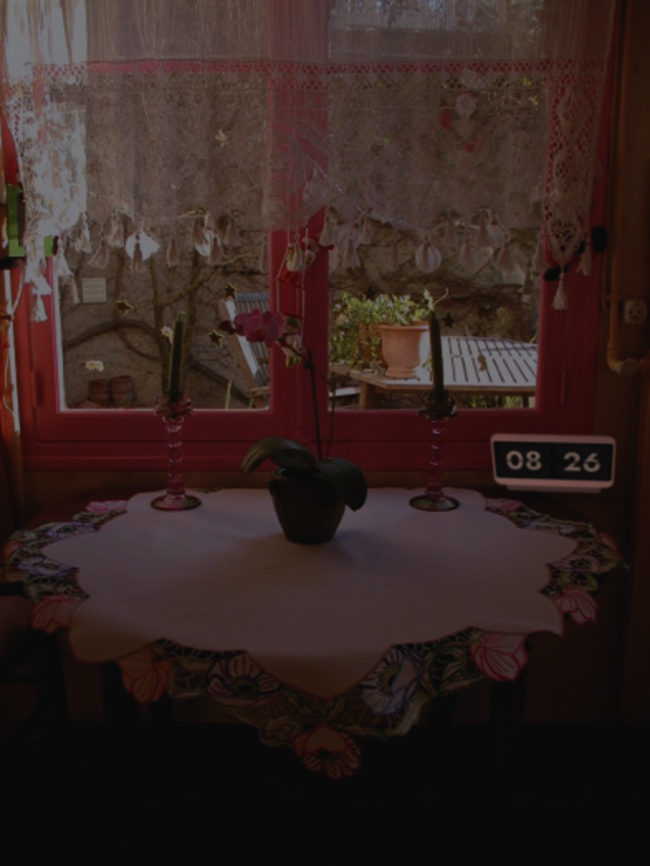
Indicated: 8,26
